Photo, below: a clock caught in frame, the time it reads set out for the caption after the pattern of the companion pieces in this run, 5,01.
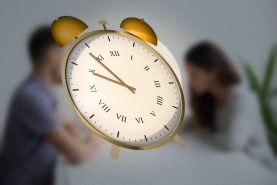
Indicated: 9,54
